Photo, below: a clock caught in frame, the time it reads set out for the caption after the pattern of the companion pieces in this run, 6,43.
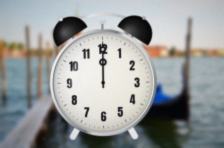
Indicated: 12,00
